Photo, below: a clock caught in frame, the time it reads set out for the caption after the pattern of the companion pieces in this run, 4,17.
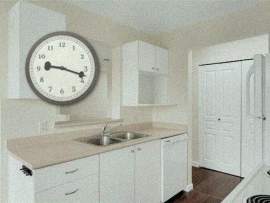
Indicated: 9,18
